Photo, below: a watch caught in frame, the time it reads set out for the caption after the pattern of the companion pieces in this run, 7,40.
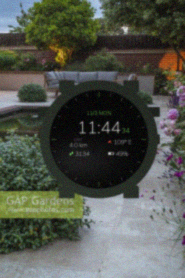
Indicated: 11,44
